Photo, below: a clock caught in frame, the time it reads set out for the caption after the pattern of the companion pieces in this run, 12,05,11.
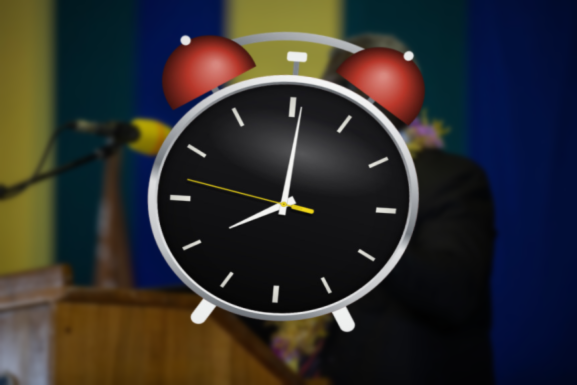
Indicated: 8,00,47
